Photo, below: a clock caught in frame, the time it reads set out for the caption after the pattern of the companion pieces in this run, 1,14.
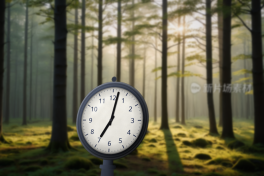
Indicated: 7,02
